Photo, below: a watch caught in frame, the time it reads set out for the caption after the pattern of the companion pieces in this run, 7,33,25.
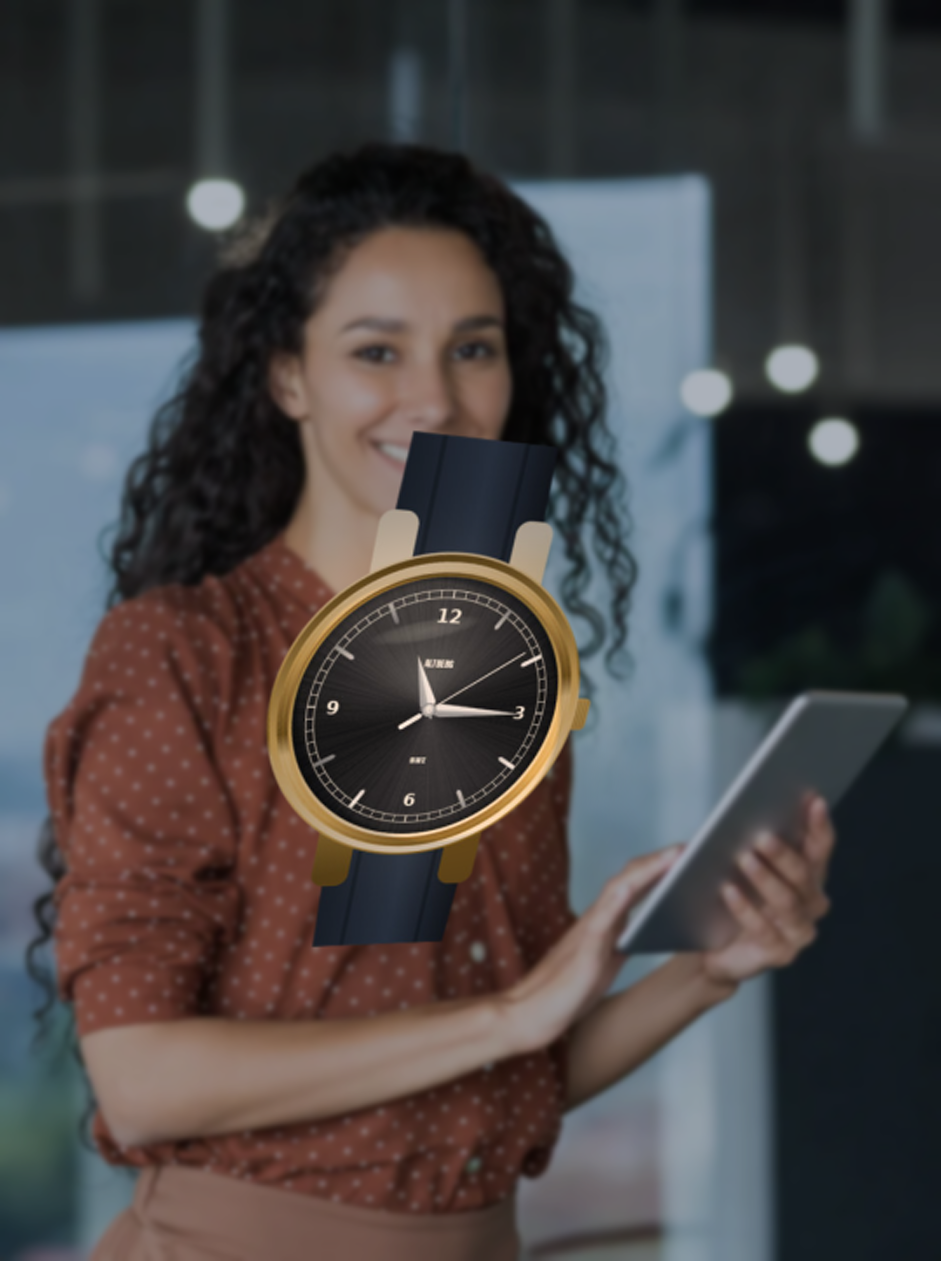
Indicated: 11,15,09
